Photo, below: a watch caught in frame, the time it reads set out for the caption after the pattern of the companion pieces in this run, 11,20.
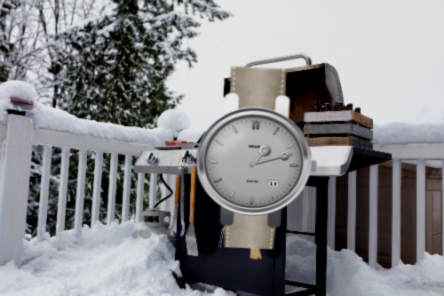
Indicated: 1,12
